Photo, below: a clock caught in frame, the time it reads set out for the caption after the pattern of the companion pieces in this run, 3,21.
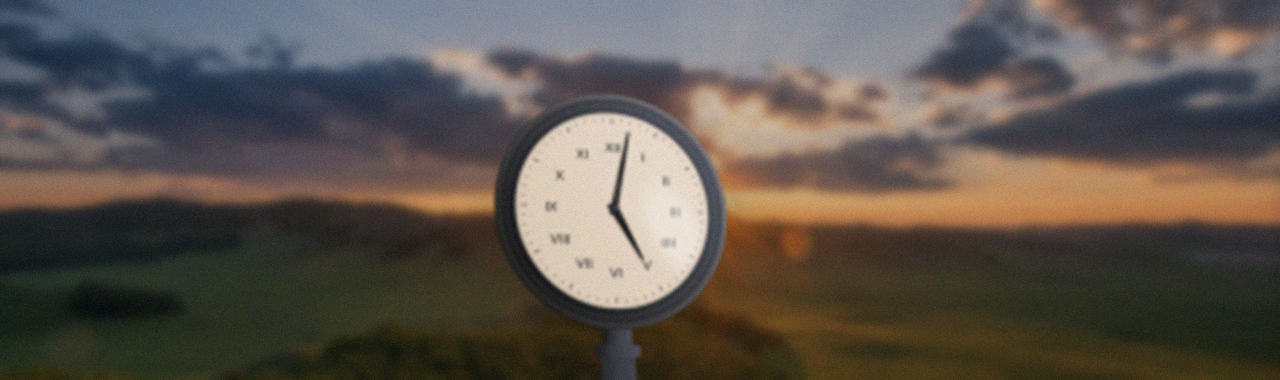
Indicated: 5,02
